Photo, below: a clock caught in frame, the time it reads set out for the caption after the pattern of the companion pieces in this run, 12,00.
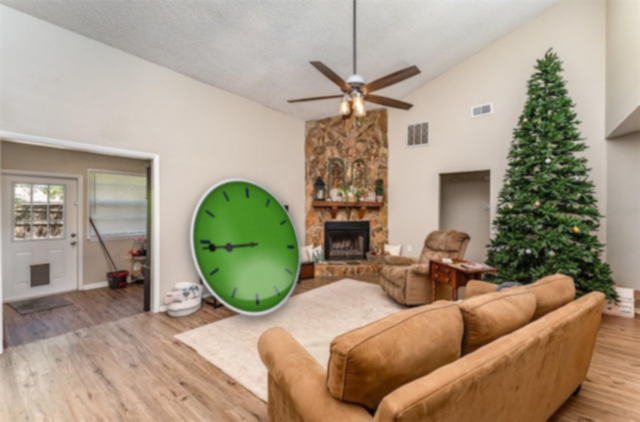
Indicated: 8,44
